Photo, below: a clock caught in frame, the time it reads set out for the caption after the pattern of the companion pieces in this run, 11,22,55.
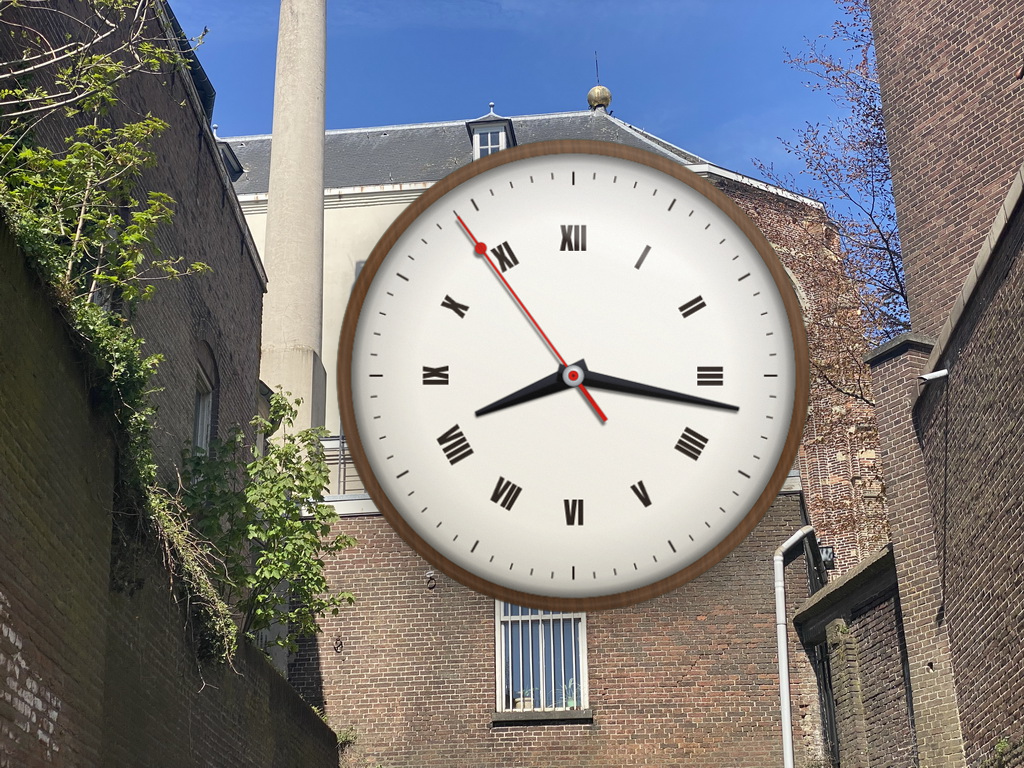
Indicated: 8,16,54
